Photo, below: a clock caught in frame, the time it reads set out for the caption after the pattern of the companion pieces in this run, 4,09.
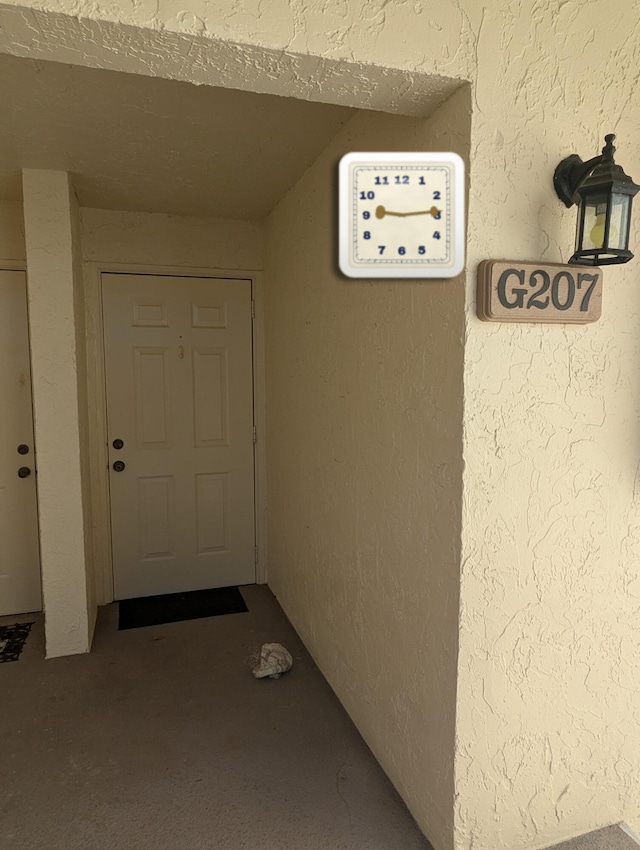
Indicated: 9,14
